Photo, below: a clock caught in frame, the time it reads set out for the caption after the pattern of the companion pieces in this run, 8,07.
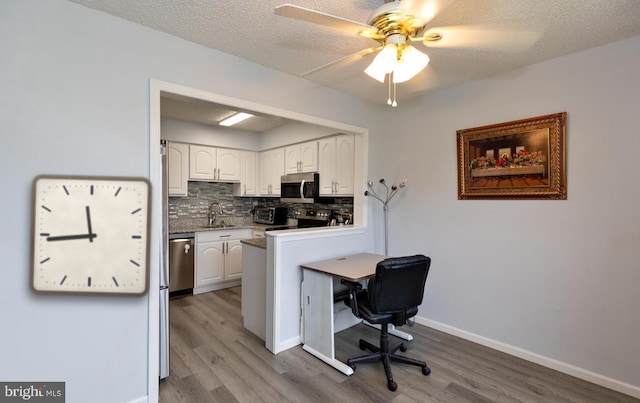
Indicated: 11,44
